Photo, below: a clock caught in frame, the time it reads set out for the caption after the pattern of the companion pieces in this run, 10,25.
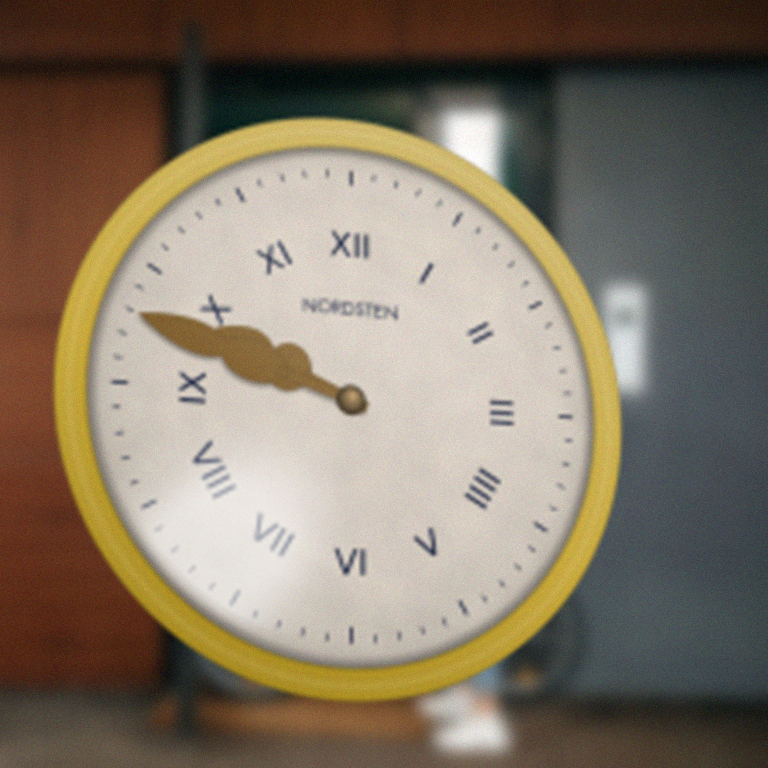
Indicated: 9,48
